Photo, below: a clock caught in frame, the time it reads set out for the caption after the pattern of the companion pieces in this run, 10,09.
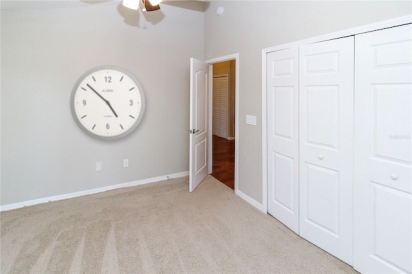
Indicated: 4,52
